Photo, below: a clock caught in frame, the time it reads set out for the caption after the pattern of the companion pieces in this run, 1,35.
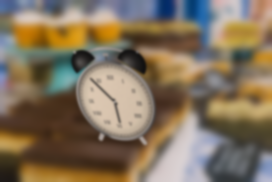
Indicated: 5,53
